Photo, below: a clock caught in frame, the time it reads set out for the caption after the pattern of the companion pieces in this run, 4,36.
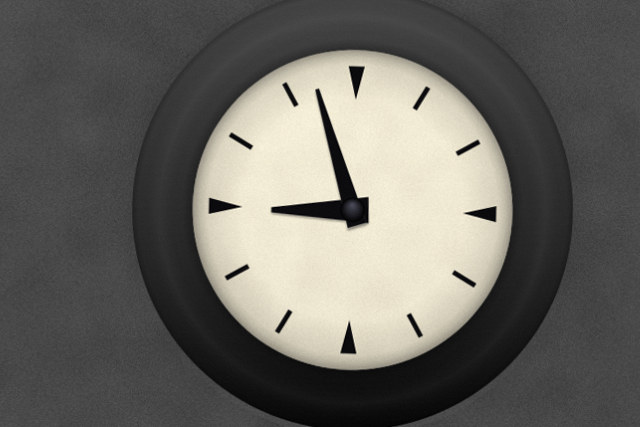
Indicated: 8,57
